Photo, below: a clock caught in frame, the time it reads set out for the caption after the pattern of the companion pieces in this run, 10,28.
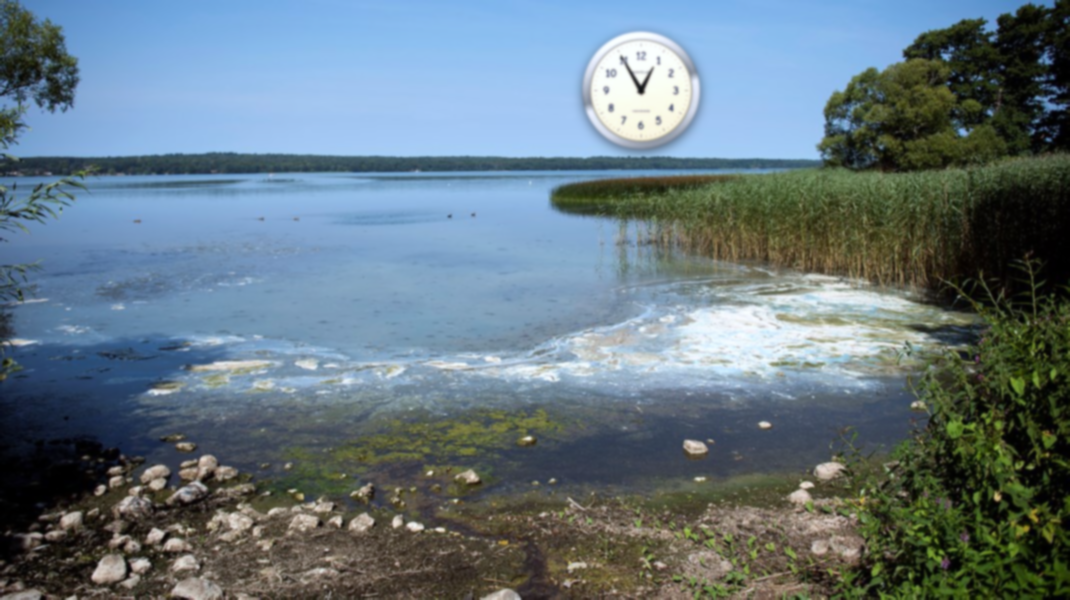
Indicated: 12,55
